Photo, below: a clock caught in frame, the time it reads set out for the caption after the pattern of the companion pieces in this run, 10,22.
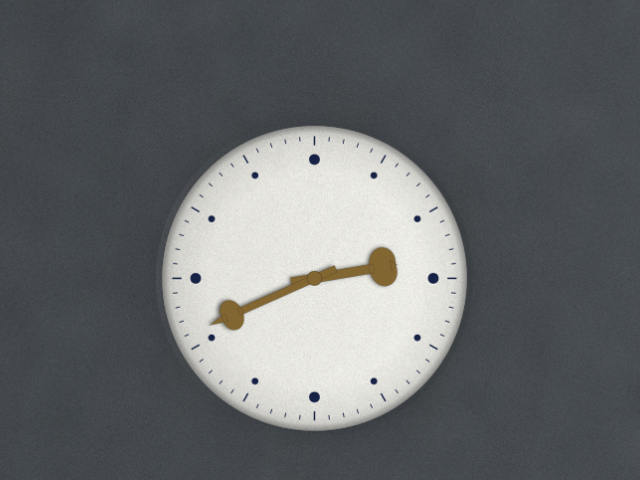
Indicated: 2,41
